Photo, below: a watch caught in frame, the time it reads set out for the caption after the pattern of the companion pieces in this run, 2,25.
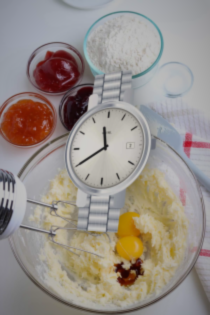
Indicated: 11,40
